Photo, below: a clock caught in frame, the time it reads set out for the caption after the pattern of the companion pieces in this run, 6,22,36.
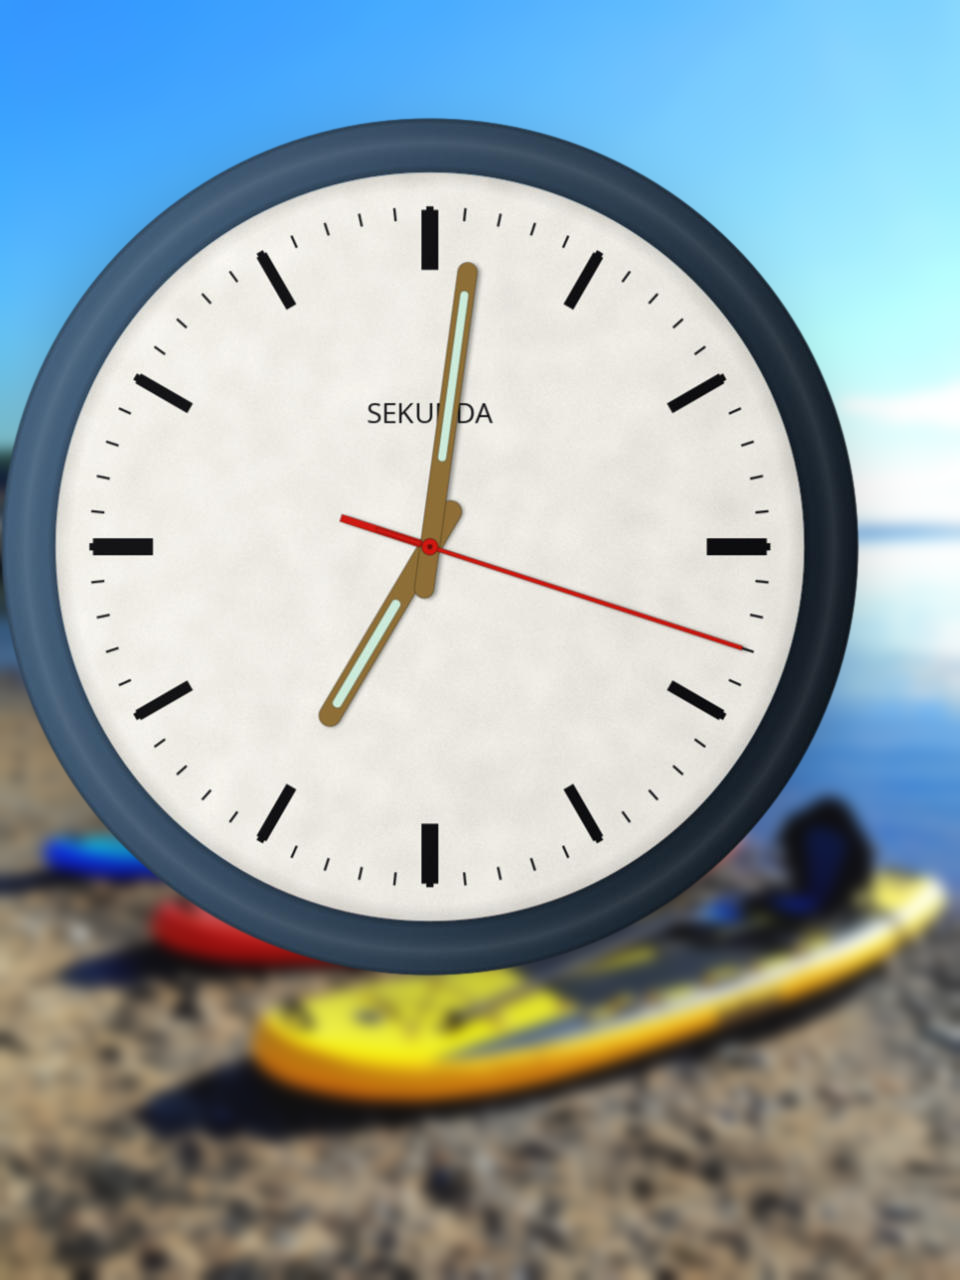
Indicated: 7,01,18
